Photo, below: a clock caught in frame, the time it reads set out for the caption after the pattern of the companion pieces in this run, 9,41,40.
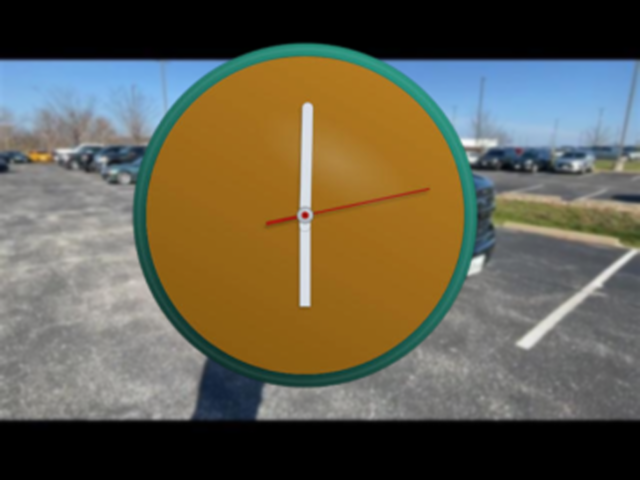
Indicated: 6,00,13
